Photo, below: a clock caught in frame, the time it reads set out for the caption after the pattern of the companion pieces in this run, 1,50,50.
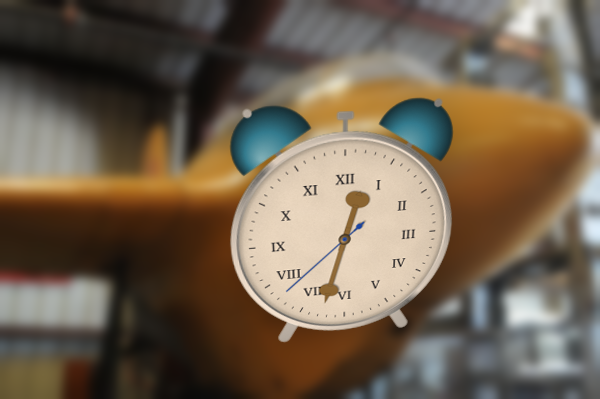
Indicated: 12,32,38
